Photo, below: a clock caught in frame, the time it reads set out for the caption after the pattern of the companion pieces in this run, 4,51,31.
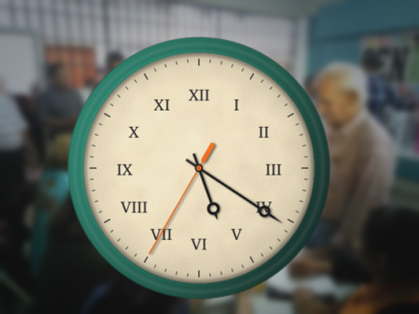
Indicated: 5,20,35
